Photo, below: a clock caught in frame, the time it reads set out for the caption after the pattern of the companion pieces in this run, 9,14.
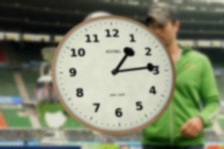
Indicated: 1,14
